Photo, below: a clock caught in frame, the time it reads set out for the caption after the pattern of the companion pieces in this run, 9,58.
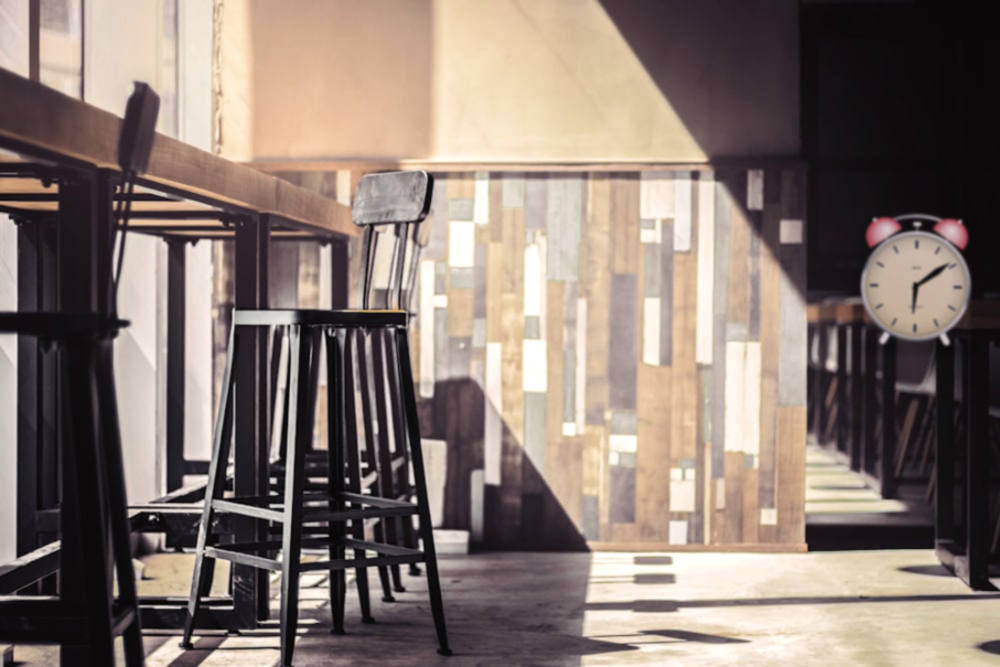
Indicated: 6,09
